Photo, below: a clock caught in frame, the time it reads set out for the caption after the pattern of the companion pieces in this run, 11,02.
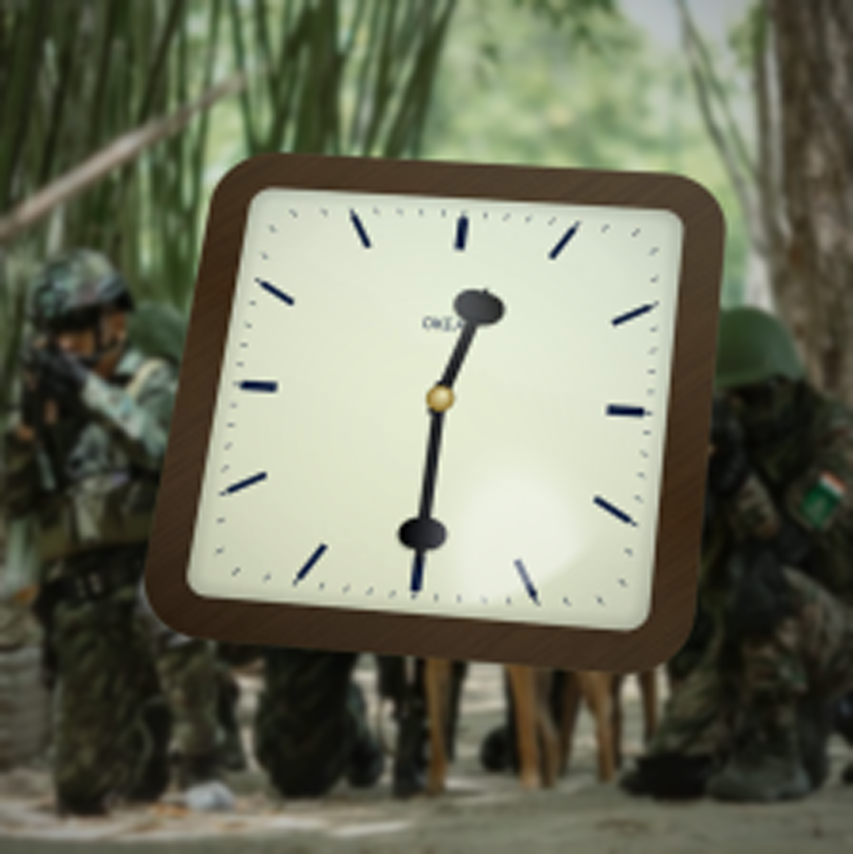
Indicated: 12,30
